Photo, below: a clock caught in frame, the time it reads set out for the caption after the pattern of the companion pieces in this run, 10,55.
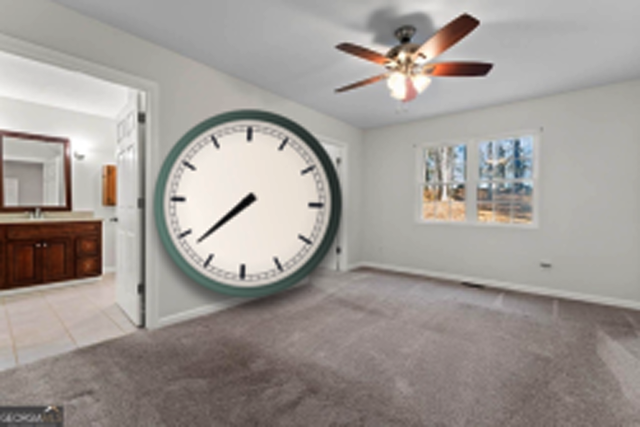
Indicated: 7,38
